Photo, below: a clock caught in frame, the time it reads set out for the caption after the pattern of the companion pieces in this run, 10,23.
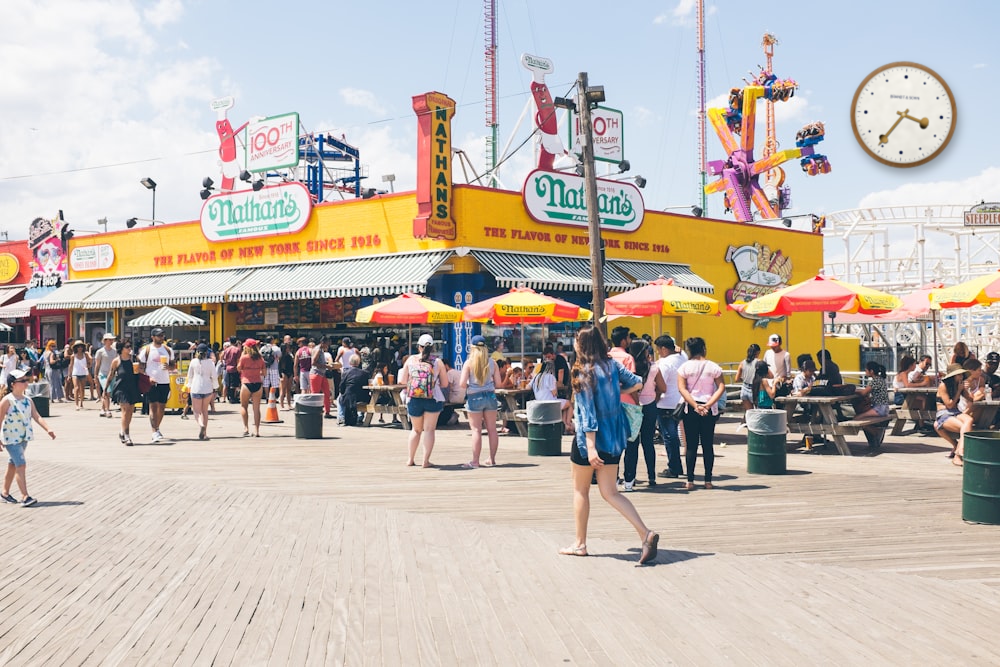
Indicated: 3,36
